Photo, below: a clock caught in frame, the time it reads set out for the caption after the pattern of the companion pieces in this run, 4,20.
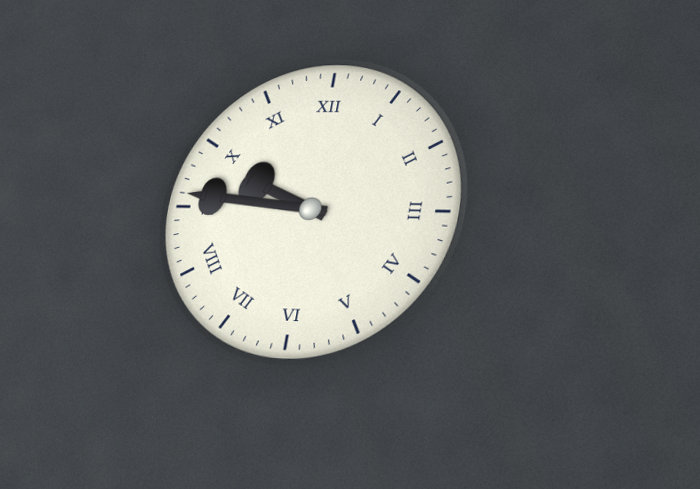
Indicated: 9,46
